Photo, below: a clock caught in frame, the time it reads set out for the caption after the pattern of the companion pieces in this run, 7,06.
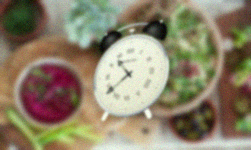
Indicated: 10,39
